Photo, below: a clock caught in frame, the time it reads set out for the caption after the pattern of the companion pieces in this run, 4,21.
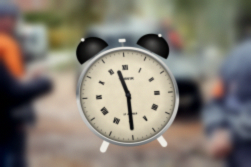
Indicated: 11,30
